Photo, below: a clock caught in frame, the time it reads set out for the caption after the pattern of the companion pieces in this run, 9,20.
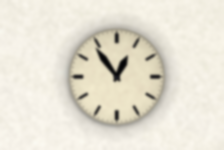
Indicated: 12,54
